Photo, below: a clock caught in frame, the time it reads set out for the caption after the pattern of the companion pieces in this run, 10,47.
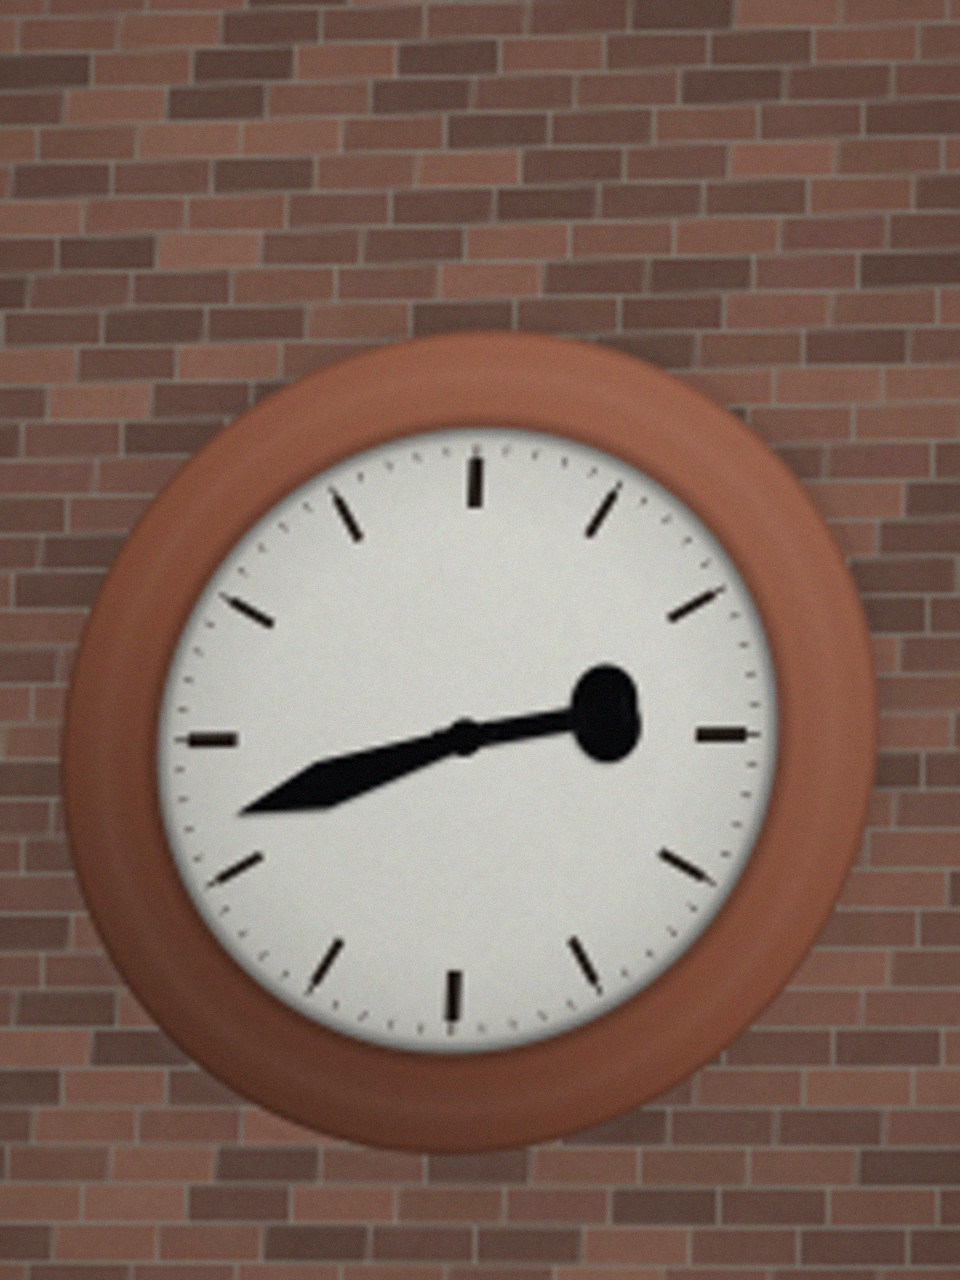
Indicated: 2,42
